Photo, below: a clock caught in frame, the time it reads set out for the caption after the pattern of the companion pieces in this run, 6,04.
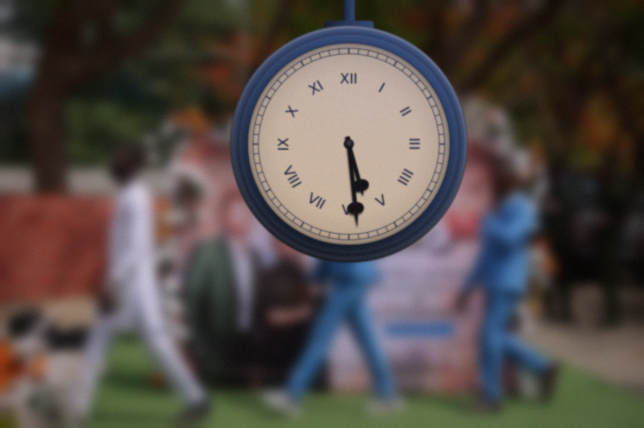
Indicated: 5,29
